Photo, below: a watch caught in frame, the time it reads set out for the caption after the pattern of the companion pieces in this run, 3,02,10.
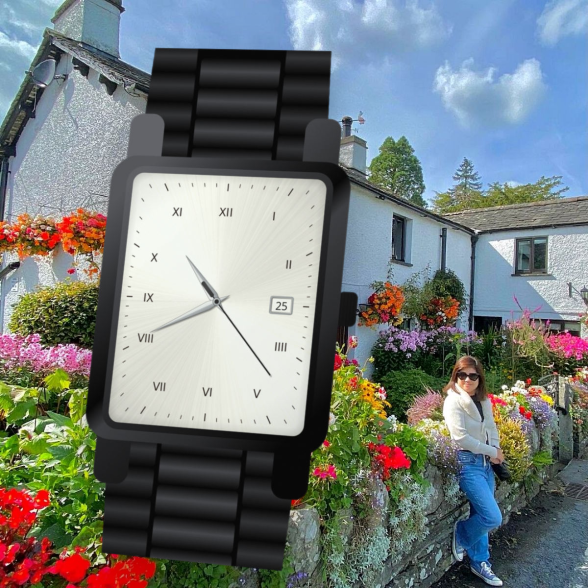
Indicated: 10,40,23
